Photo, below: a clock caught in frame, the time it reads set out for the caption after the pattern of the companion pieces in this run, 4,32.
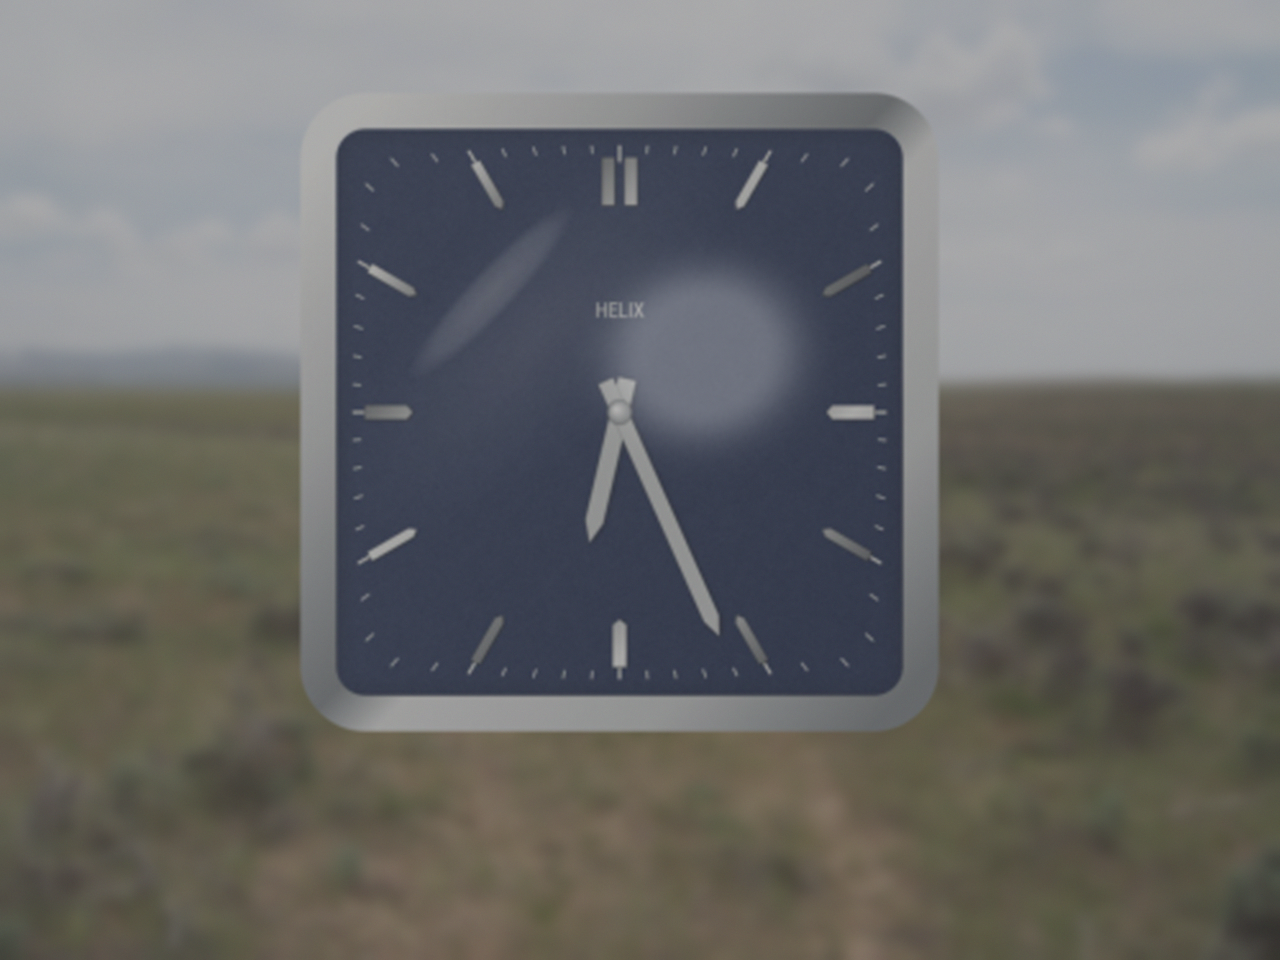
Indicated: 6,26
